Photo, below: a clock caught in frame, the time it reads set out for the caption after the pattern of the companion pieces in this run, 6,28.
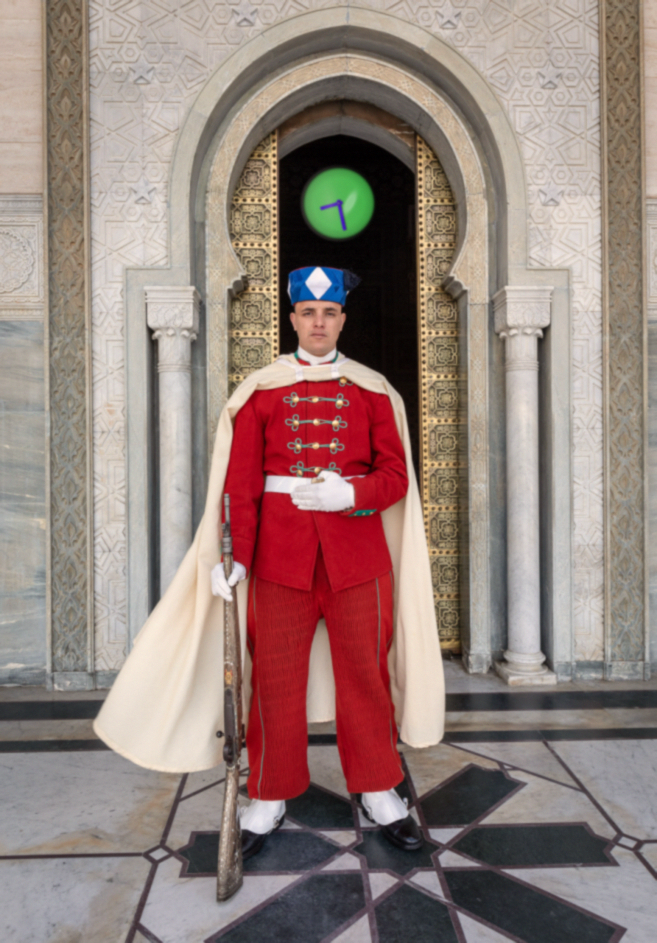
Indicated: 8,28
